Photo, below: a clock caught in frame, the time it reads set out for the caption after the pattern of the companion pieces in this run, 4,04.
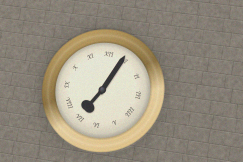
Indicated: 7,04
